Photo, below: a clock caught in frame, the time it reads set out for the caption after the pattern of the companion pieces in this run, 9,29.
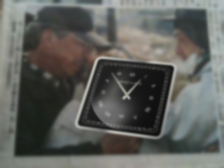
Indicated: 12,53
